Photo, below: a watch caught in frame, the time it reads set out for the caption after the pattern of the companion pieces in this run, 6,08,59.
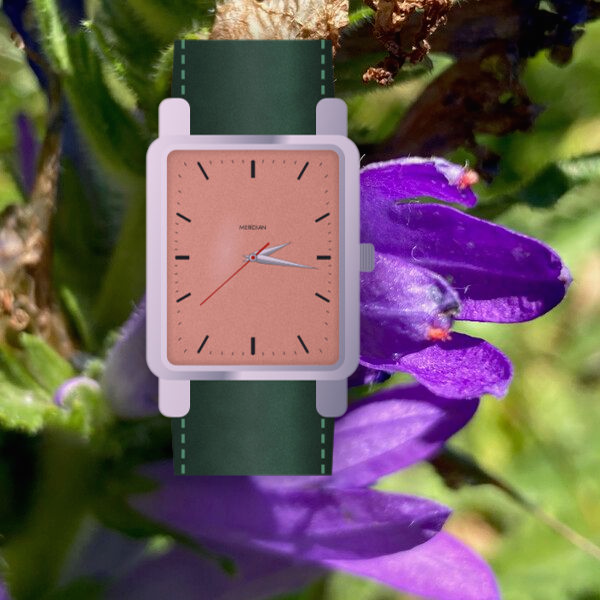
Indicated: 2,16,38
